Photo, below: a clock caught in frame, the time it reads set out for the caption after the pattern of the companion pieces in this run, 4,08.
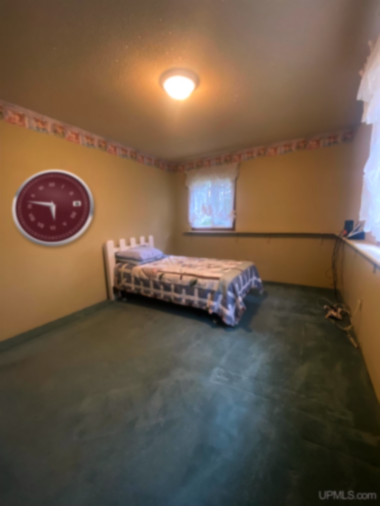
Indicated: 5,47
